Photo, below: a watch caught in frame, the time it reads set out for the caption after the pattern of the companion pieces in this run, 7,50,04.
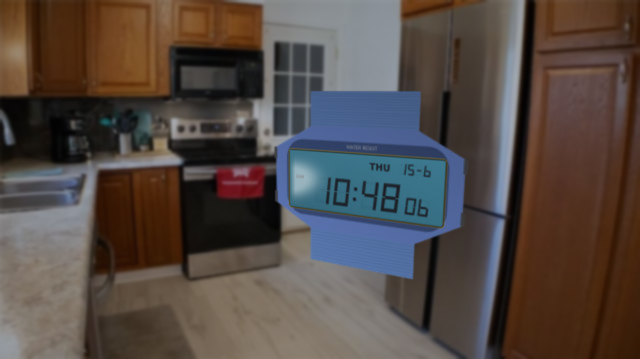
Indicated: 10,48,06
